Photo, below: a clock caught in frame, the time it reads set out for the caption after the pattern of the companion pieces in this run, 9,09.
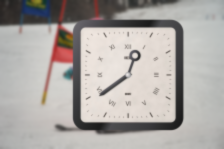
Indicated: 12,39
